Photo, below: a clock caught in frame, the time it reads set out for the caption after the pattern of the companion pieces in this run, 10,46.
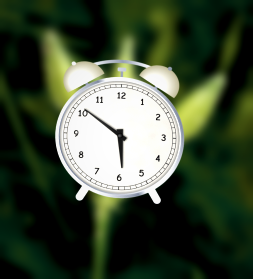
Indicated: 5,51
